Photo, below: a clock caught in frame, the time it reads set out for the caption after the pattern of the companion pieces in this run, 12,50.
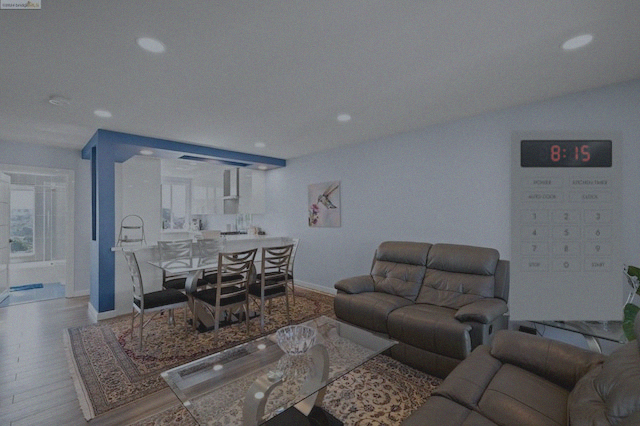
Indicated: 8,15
